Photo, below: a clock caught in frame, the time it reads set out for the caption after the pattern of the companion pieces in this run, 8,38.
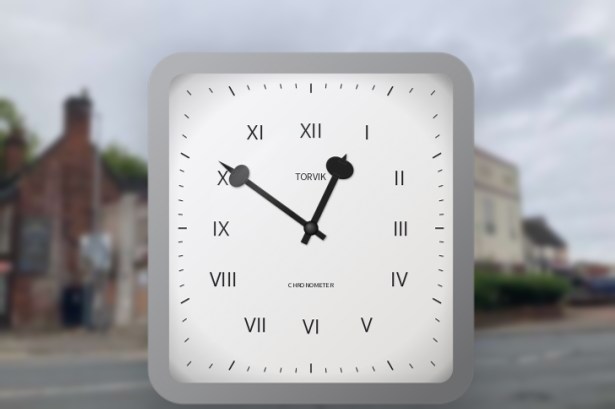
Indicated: 12,51
